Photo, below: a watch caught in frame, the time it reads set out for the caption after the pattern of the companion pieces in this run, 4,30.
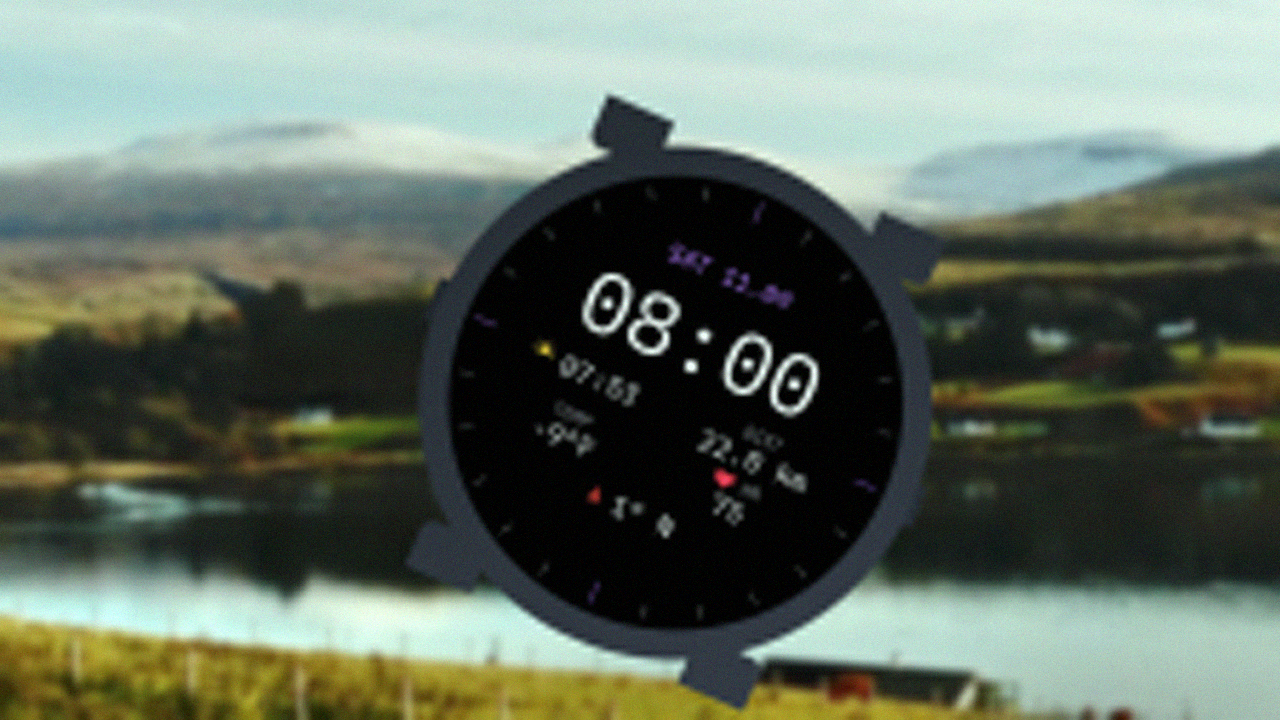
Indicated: 8,00
